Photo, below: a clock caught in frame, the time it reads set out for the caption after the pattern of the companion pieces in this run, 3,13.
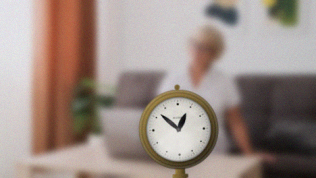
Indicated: 12,52
